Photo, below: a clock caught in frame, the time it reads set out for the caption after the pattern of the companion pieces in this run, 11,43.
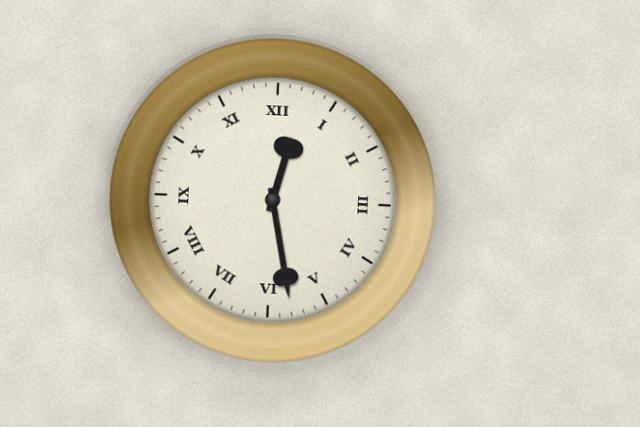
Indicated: 12,28
